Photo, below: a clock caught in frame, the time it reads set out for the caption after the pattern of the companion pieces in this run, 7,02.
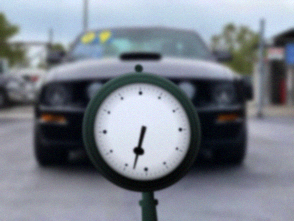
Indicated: 6,33
